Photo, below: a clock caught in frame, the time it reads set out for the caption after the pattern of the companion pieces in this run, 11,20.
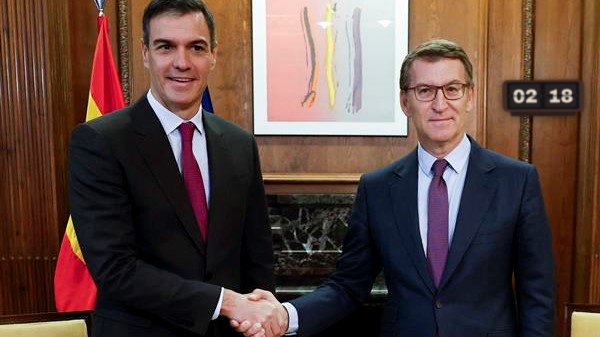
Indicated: 2,18
